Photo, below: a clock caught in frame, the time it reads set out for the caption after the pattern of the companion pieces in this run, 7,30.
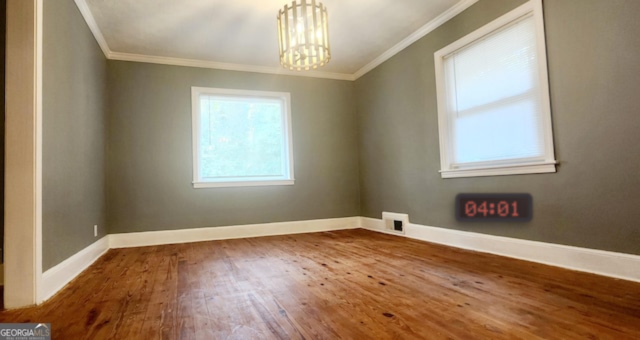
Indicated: 4,01
